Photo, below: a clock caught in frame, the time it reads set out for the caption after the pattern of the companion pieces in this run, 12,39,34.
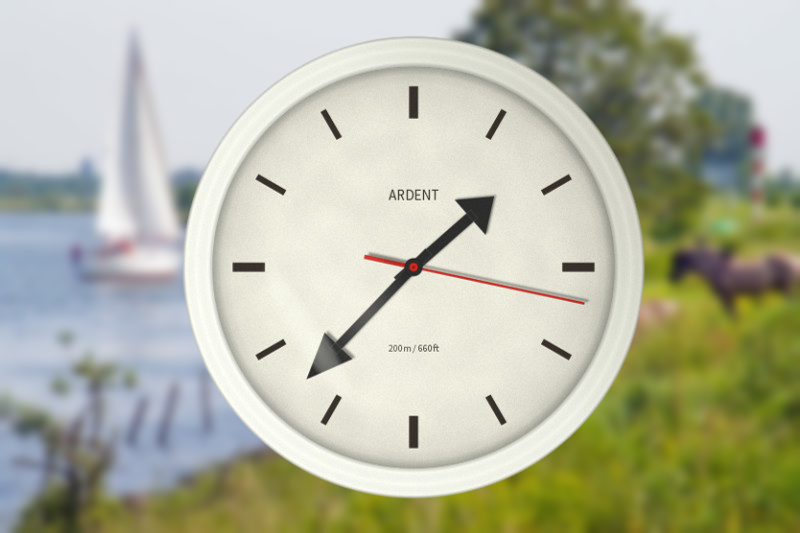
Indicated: 1,37,17
